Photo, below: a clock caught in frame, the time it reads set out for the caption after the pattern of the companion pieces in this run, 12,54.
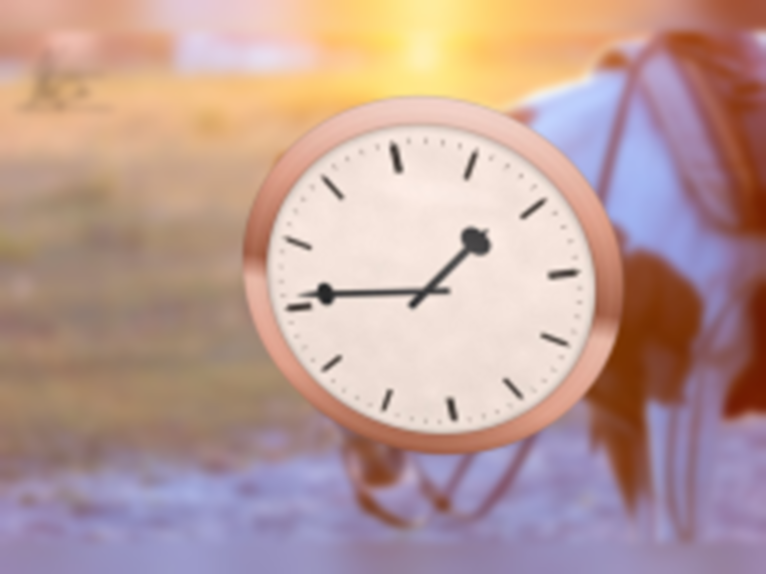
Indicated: 1,46
